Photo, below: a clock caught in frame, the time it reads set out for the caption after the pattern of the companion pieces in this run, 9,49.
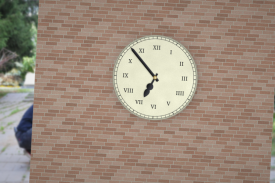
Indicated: 6,53
